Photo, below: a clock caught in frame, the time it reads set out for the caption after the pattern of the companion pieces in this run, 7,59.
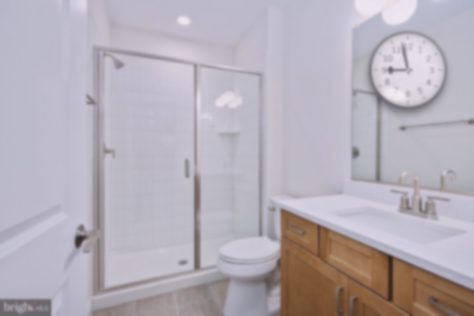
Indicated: 8,58
